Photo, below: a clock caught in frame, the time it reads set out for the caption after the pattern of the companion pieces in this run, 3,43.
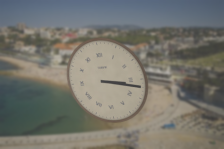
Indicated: 3,17
